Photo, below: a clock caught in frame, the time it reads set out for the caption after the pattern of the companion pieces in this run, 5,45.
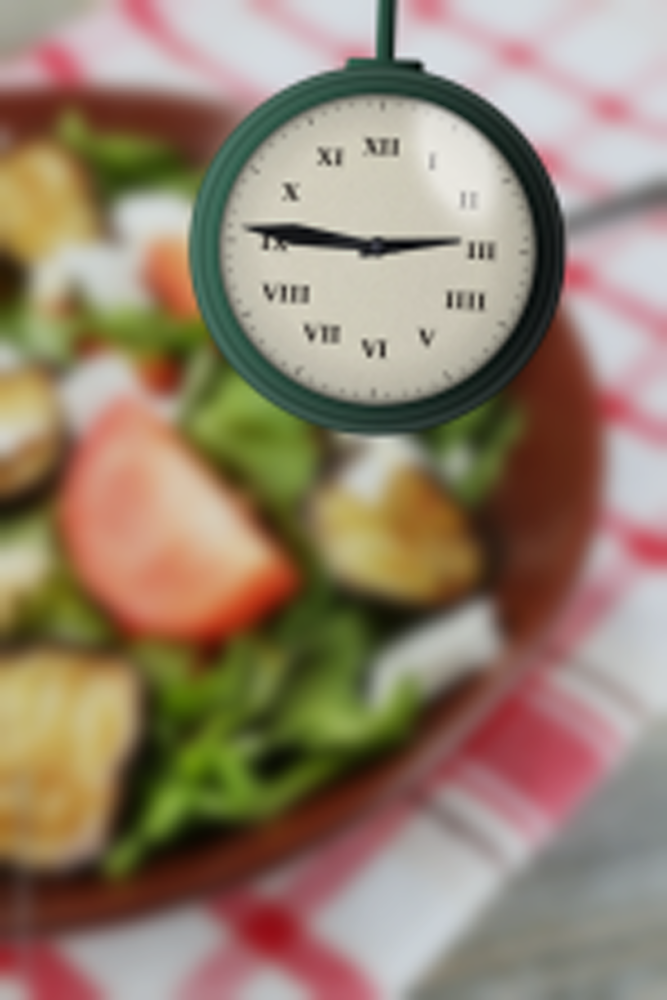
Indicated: 2,46
